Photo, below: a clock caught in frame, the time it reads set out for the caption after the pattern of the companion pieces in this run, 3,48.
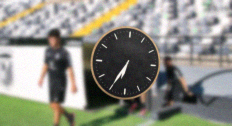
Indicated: 6,35
